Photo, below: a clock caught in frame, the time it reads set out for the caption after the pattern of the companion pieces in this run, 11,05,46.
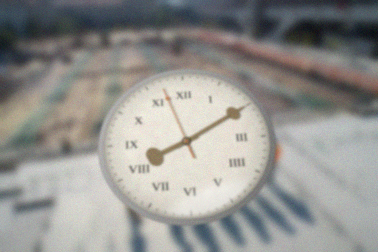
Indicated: 8,09,57
